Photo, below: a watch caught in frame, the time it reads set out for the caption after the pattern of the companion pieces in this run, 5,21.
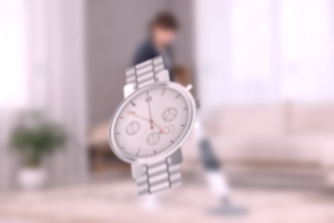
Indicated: 4,52
